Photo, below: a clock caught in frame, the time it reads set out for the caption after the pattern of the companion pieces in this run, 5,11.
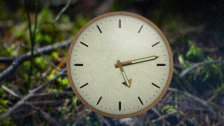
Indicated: 5,13
